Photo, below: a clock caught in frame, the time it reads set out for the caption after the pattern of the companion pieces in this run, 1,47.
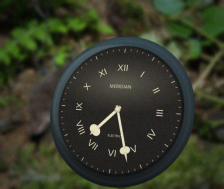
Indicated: 7,27
